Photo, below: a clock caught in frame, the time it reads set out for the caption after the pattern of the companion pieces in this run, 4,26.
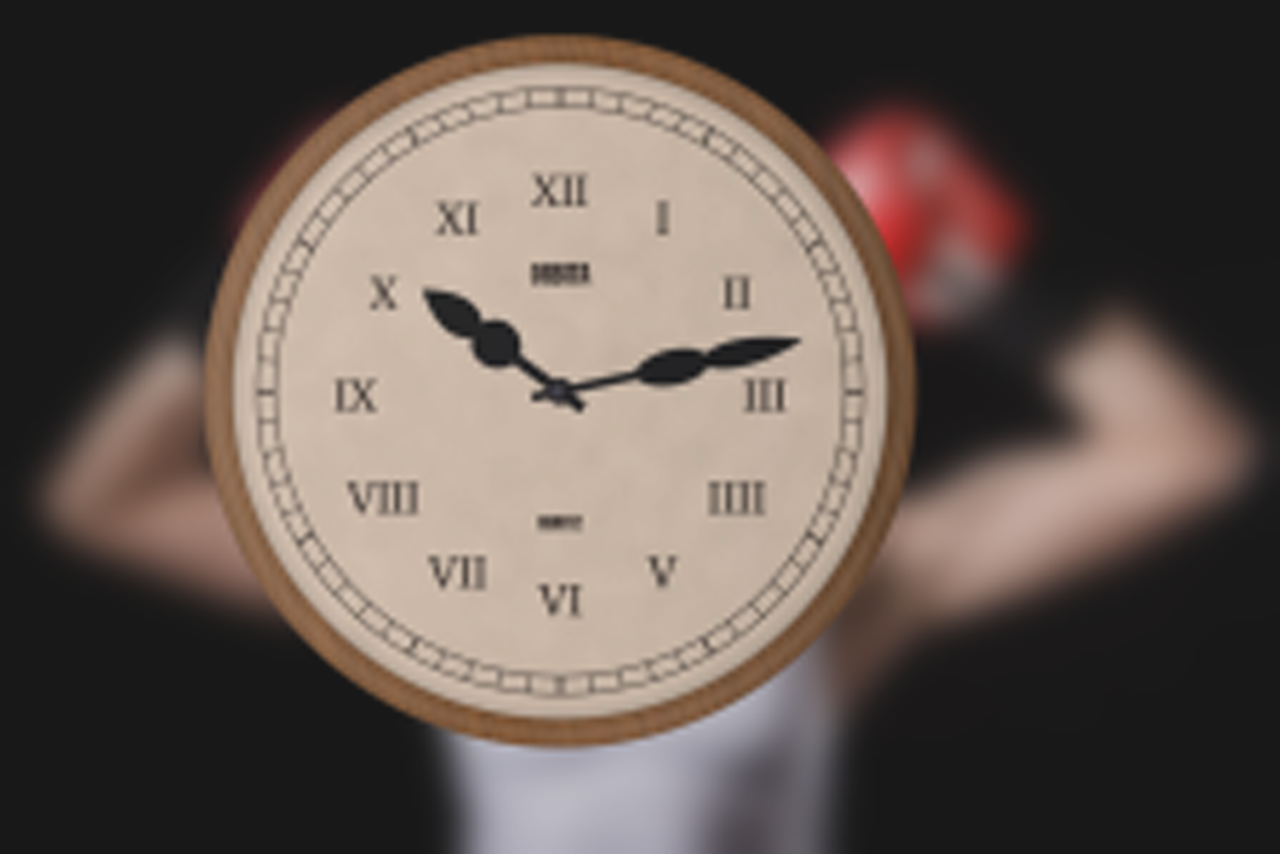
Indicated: 10,13
